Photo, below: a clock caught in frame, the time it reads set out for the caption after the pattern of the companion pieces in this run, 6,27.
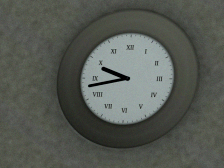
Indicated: 9,43
